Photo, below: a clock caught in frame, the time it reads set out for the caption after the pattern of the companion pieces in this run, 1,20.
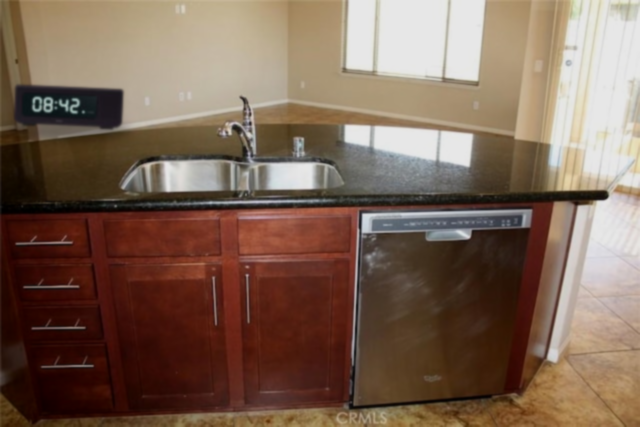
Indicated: 8,42
